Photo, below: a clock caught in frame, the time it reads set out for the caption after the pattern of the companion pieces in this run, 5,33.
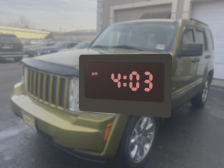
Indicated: 4,03
